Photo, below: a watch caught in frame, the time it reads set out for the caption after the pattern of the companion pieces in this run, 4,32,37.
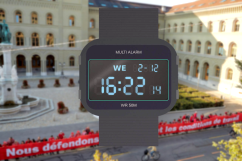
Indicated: 16,22,14
